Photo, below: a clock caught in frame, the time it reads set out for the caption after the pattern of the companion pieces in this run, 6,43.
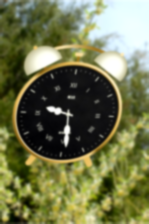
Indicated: 9,29
